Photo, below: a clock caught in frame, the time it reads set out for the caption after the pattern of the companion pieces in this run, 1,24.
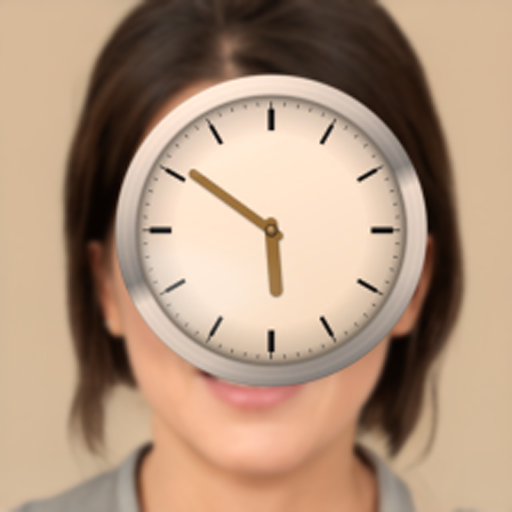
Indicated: 5,51
